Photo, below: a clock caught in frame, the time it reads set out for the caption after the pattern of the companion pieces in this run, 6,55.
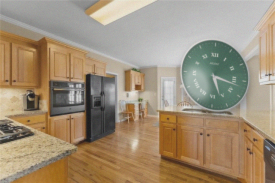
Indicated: 5,17
